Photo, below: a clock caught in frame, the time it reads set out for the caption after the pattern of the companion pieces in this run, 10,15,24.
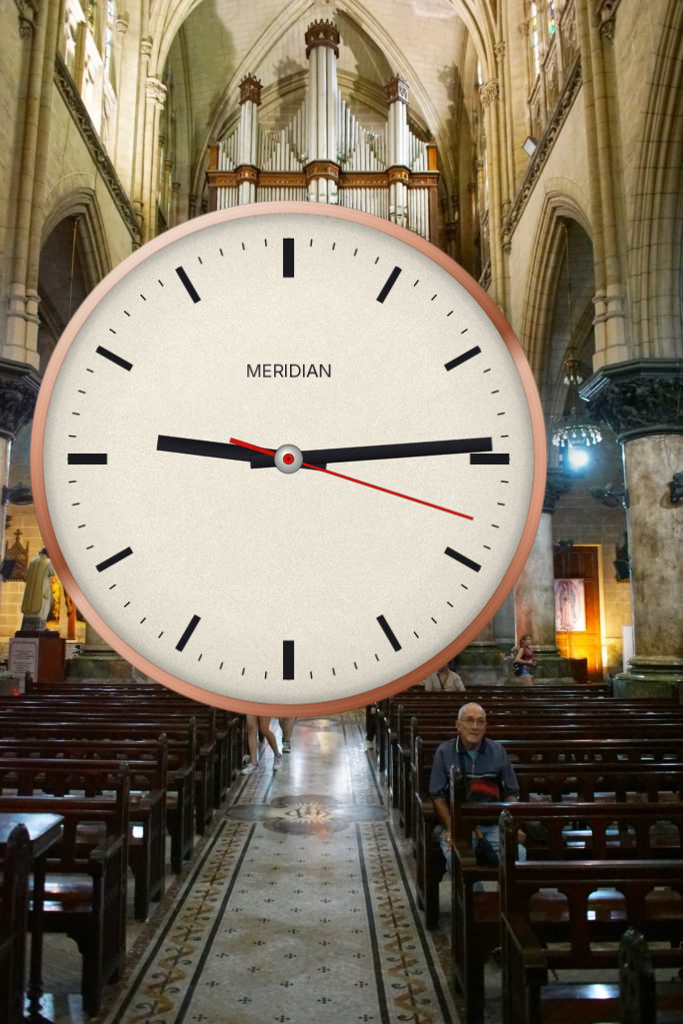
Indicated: 9,14,18
